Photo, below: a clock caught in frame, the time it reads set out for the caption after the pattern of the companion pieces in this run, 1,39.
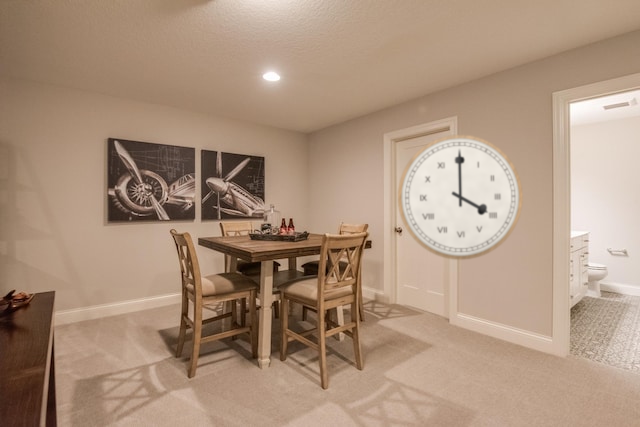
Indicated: 4,00
